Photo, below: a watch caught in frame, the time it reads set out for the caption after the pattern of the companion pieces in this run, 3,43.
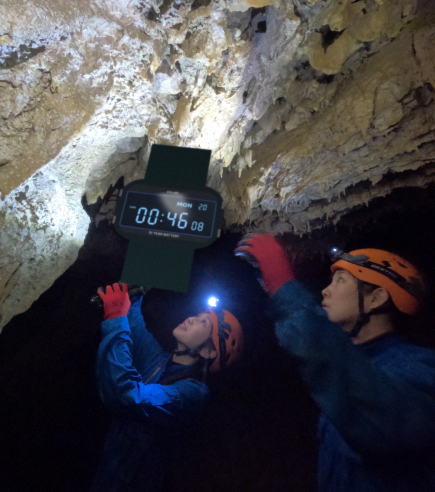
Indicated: 0,46
